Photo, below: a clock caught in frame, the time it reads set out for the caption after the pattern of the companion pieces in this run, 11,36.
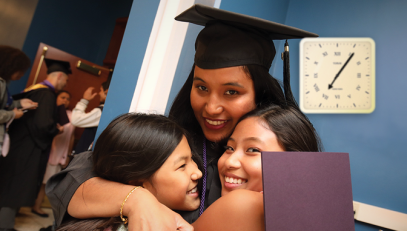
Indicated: 7,06
